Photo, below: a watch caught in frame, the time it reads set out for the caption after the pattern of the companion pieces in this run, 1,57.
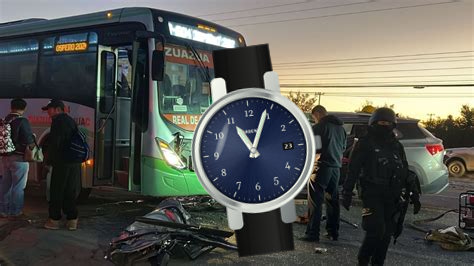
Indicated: 11,04
